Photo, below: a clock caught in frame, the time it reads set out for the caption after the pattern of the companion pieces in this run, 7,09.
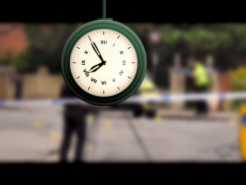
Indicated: 7,55
